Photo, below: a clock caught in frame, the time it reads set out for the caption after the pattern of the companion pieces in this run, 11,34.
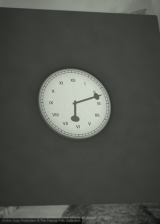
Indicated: 6,12
